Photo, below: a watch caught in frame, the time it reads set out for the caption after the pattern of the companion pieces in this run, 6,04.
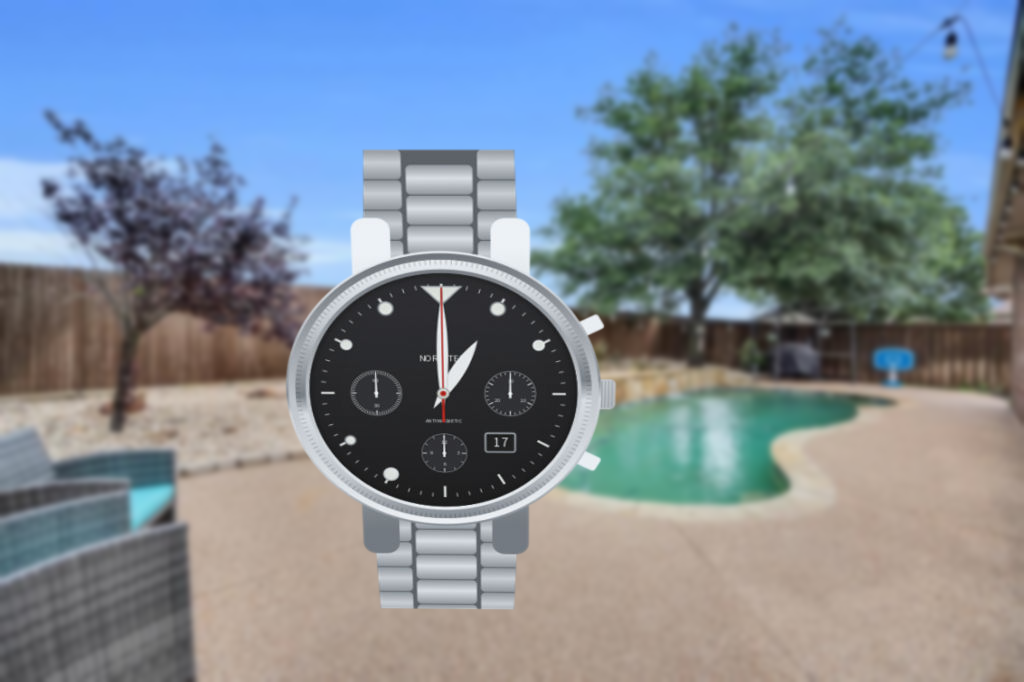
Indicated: 1,00
